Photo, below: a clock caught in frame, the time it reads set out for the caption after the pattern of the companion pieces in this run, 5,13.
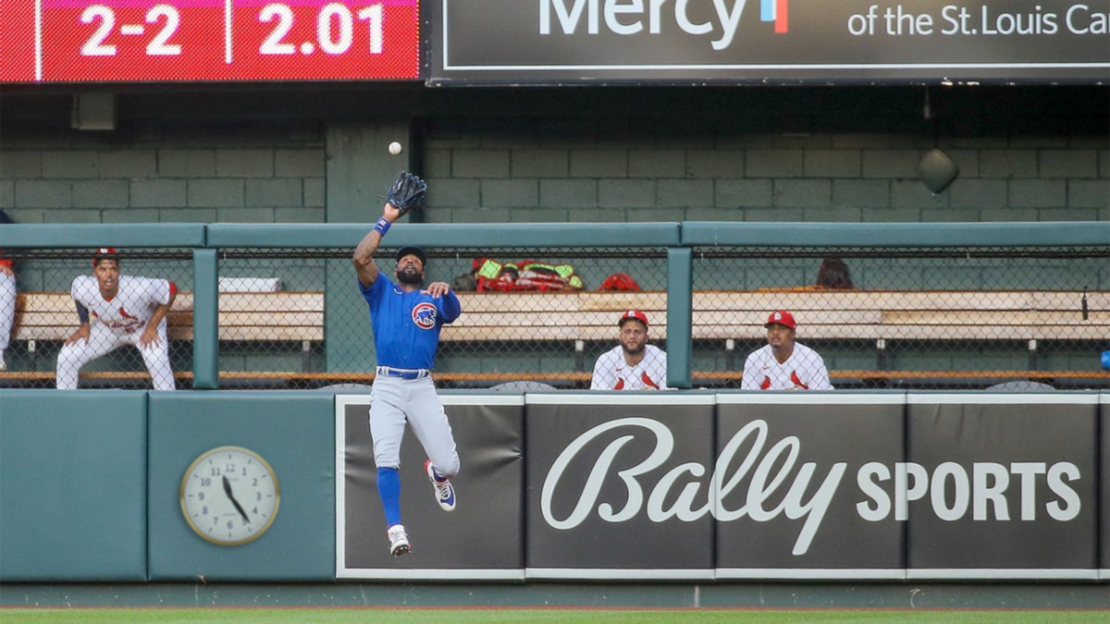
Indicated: 11,24
